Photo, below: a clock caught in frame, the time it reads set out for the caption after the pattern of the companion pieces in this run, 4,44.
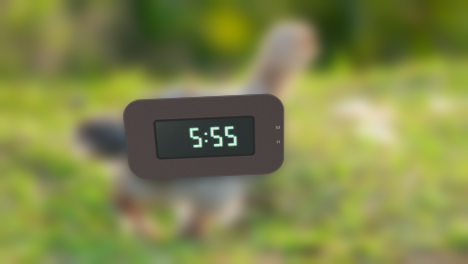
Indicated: 5,55
